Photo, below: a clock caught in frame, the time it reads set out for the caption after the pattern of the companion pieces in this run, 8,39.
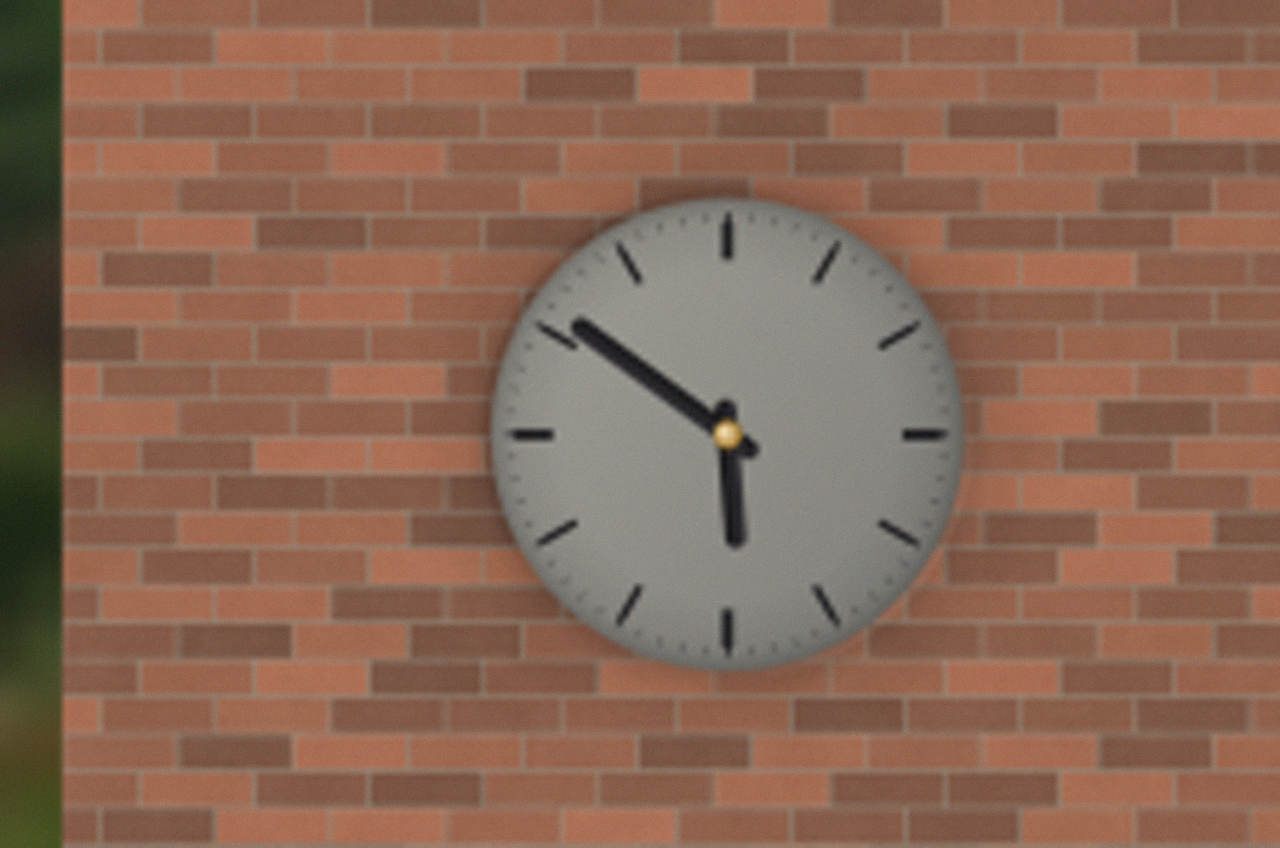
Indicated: 5,51
